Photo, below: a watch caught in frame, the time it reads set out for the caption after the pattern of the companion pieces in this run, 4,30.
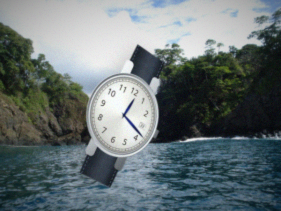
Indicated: 12,18
